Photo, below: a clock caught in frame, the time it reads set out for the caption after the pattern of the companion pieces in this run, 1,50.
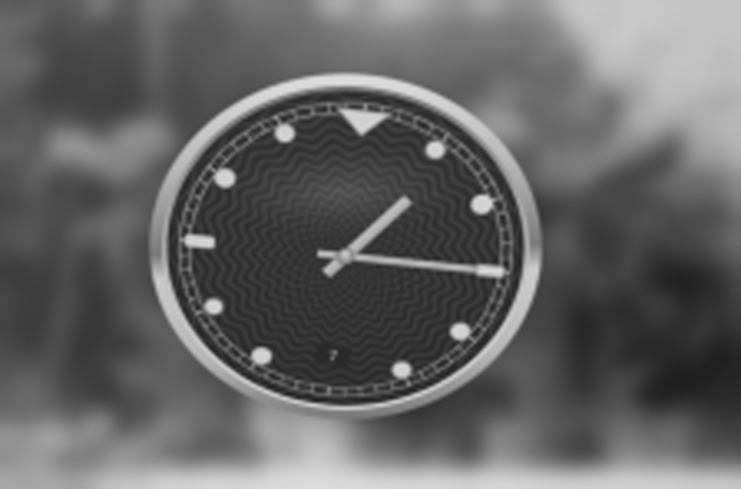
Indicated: 1,15
